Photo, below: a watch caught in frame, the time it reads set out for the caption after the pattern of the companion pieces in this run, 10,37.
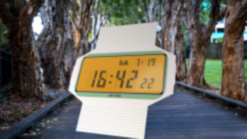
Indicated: 16,42
